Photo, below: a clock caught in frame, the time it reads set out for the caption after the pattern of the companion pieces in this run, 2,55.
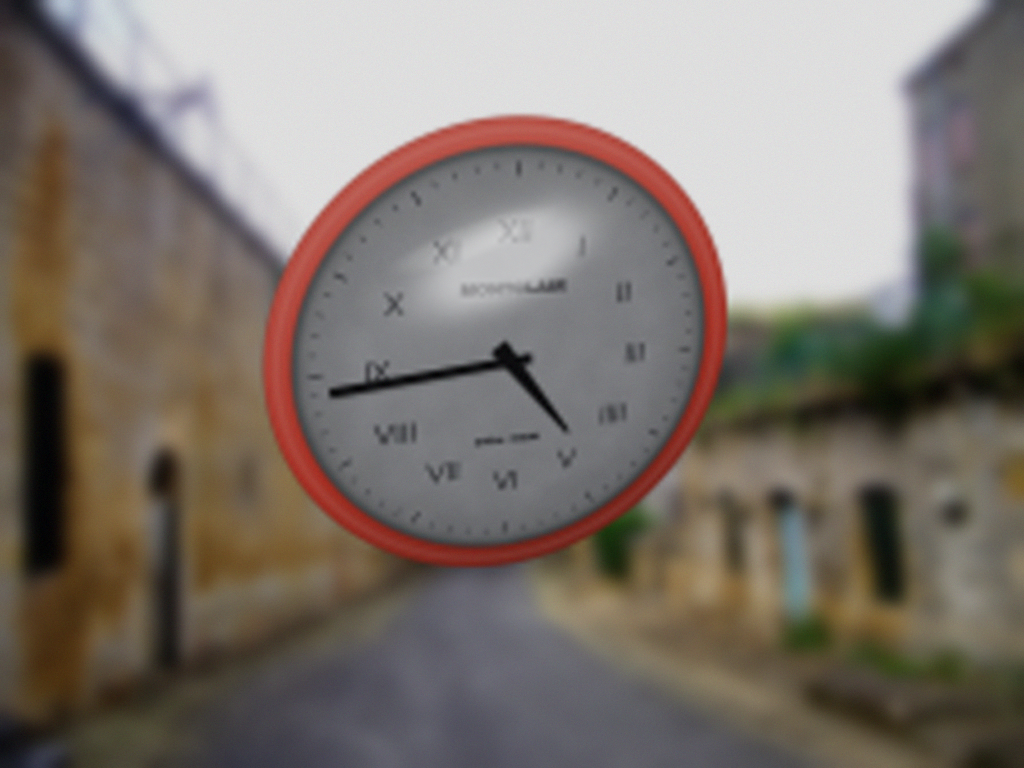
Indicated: 4,44
